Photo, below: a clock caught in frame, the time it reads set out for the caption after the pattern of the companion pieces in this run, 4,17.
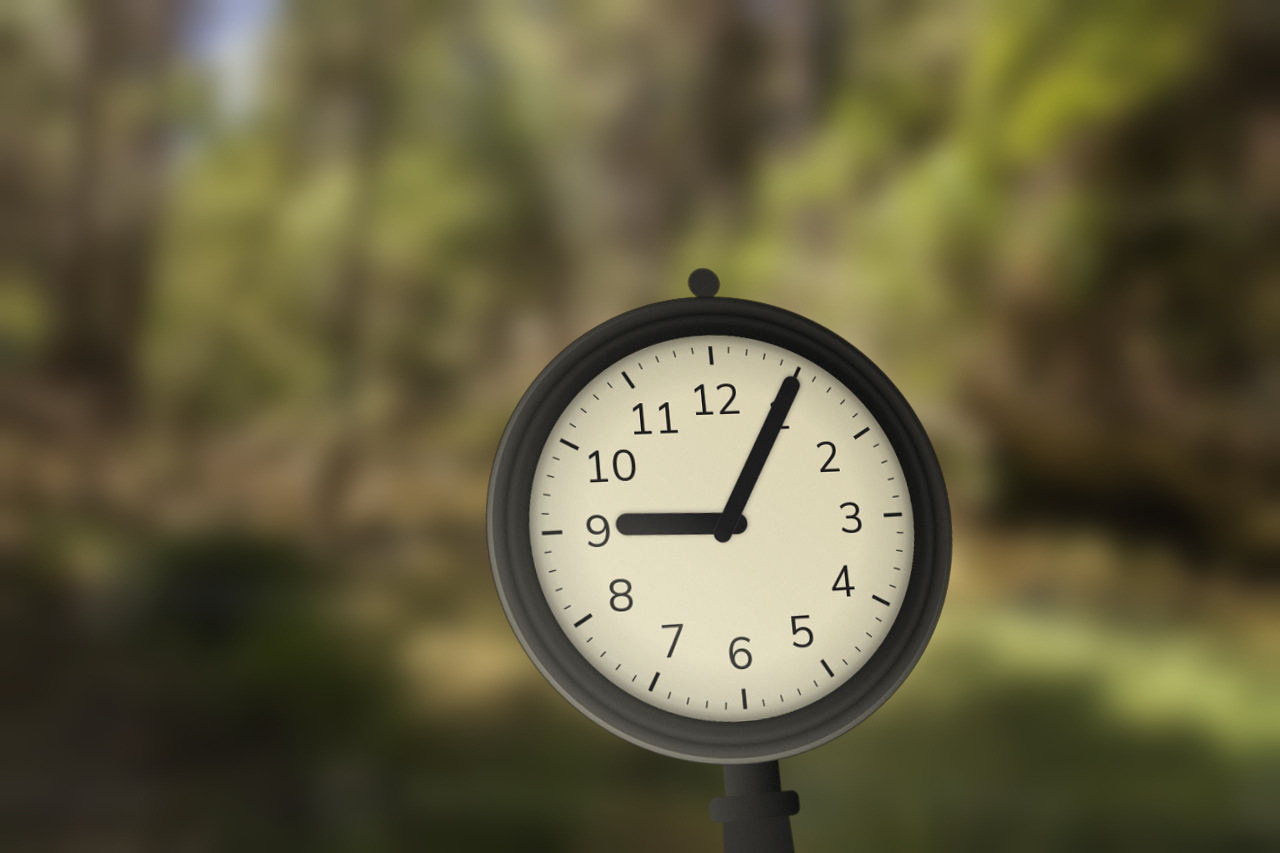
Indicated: 9,05
